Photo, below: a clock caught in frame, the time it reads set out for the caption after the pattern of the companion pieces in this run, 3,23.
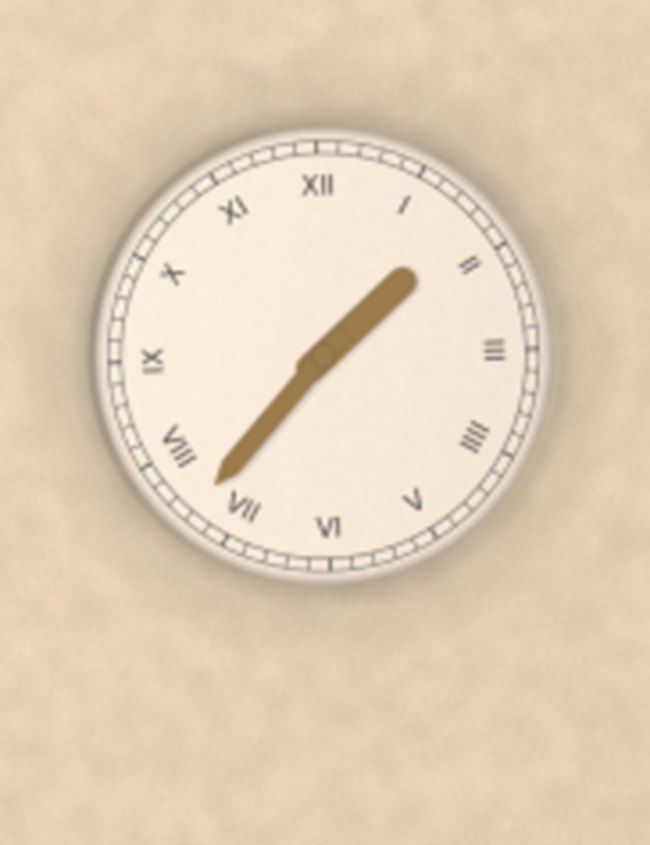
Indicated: 1,37
